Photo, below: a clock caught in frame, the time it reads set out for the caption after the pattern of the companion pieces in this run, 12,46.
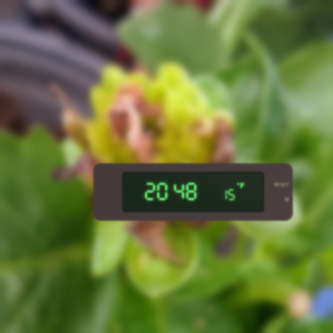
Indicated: 20,48
